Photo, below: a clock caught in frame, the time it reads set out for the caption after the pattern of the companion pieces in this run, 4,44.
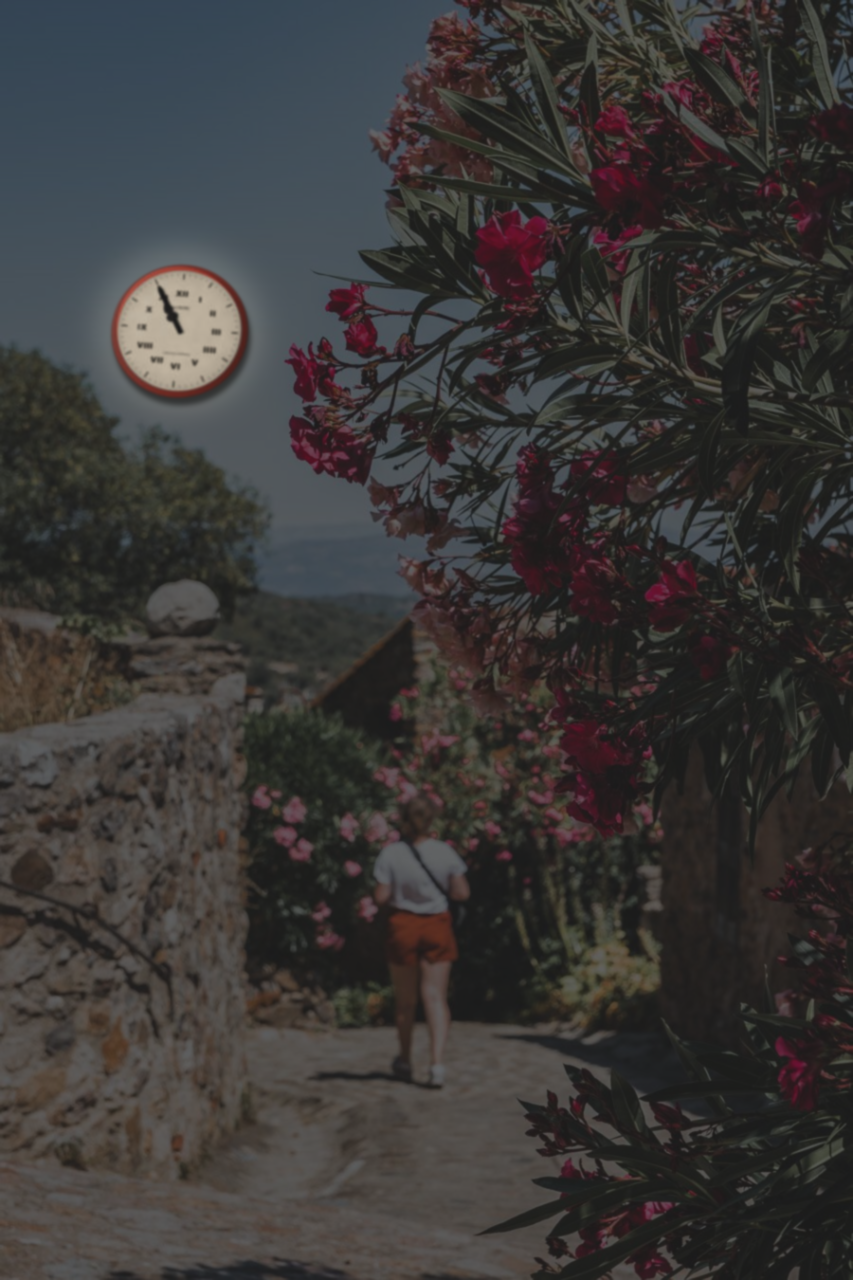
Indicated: 10,55
